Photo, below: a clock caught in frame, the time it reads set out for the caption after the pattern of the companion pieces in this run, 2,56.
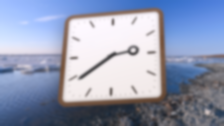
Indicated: 2,39
